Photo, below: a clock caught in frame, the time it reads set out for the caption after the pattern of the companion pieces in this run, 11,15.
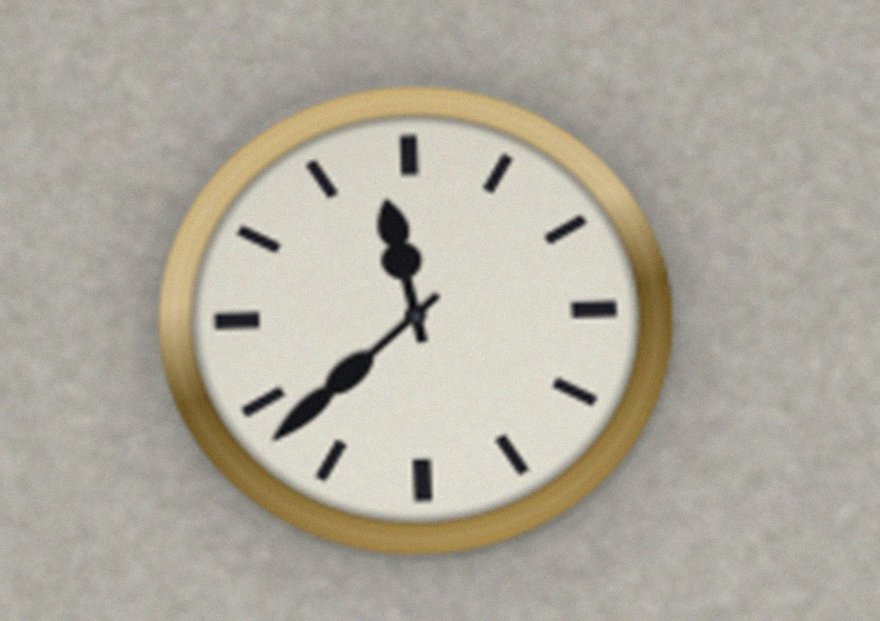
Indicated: 11,38
